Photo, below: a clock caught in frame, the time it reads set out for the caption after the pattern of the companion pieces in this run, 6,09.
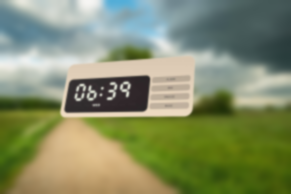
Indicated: 6,39
